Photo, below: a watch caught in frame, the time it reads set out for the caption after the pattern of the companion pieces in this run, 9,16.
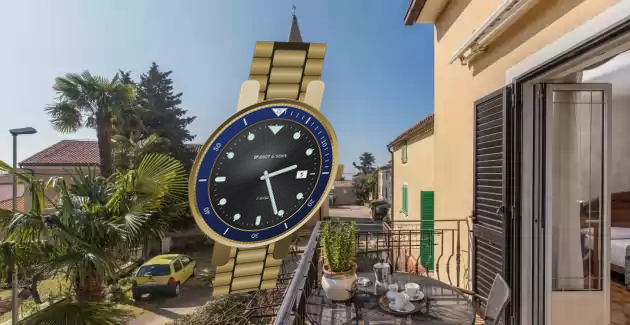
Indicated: 2,26
